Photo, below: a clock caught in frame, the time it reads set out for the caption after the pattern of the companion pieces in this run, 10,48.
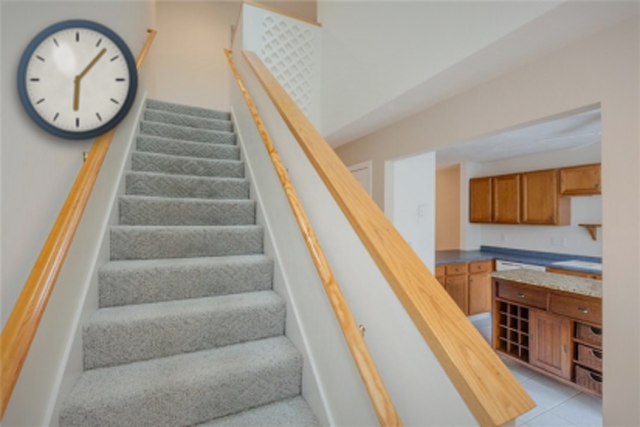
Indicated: 6,07
